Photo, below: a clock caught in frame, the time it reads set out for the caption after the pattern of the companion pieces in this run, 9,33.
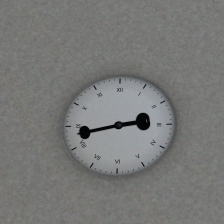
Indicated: 2,43
